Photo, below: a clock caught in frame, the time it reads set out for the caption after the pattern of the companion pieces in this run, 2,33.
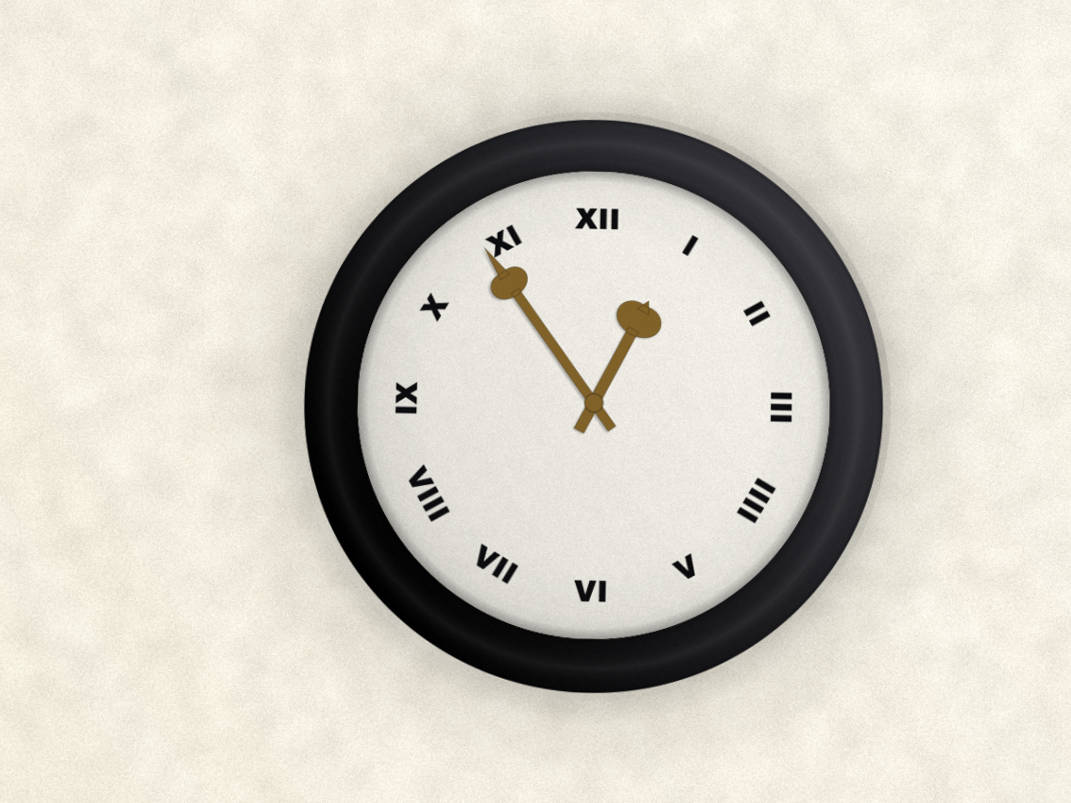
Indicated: 12,54
